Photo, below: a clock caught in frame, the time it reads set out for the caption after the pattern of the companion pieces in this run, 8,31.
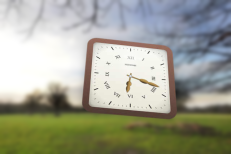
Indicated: 6,18
